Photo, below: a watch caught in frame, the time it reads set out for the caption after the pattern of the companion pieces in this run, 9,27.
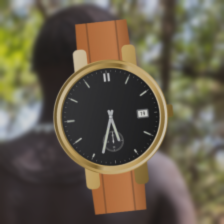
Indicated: 5,33
